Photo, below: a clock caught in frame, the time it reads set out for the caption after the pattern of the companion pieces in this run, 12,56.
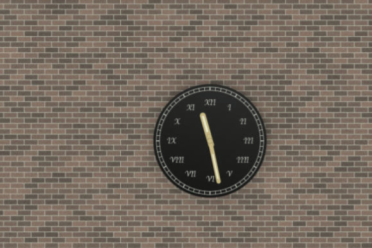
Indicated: 11,28
